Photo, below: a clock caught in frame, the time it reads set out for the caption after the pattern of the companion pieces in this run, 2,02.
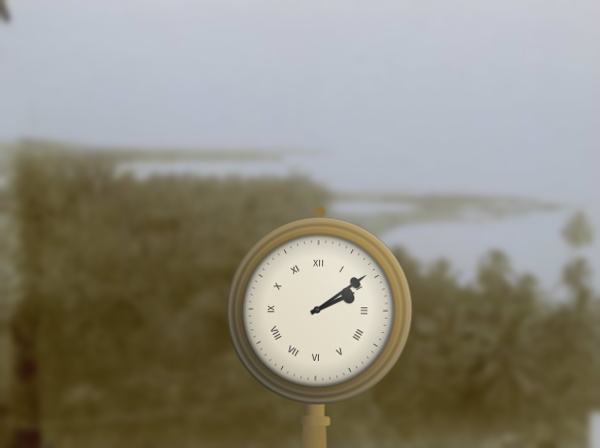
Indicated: 2,09
